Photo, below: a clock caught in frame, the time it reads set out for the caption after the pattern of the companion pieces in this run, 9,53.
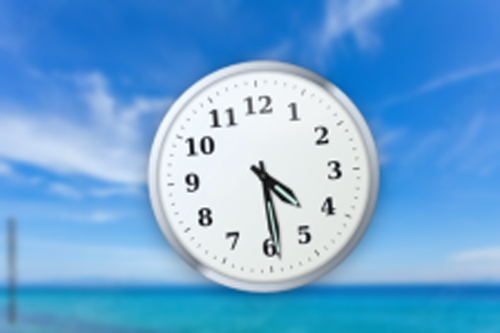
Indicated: 4,29
